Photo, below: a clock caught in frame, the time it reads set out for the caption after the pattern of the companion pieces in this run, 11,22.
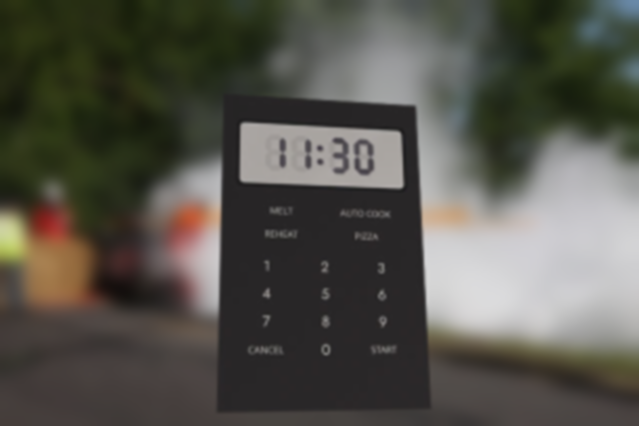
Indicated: 11,30
